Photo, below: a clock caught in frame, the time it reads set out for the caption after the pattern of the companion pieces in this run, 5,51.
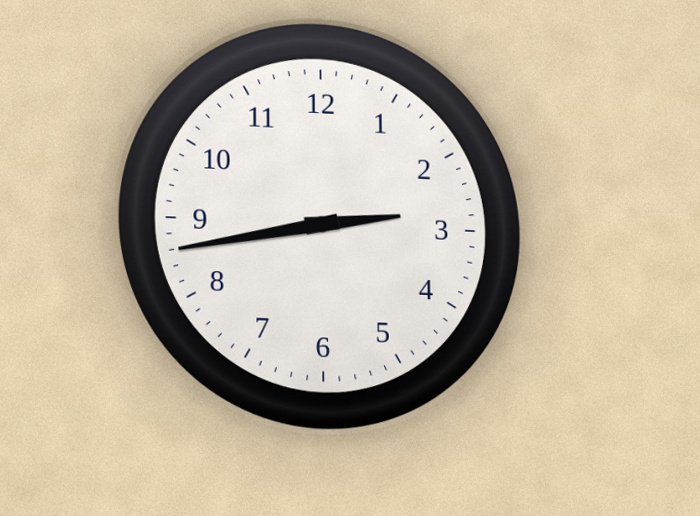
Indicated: 2,43
